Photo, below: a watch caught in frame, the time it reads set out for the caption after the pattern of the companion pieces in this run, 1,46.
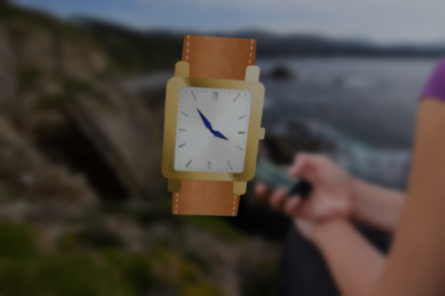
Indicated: 3,54
